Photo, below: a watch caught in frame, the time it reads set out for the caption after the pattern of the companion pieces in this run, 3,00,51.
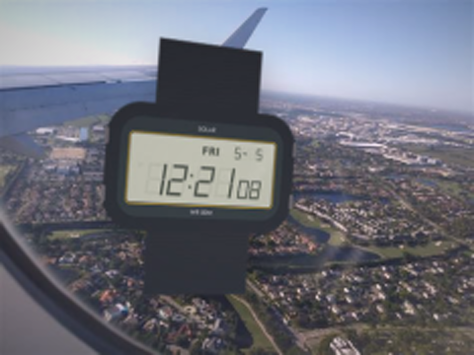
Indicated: 12,21,08
